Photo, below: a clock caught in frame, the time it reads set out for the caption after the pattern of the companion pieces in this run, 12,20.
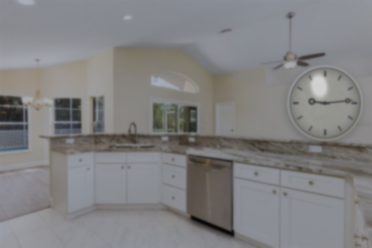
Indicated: 9,14
